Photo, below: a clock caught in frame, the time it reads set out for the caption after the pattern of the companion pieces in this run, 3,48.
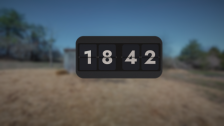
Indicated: 18,42
